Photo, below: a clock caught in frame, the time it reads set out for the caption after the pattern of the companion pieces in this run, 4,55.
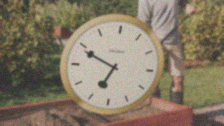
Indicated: 6,49
